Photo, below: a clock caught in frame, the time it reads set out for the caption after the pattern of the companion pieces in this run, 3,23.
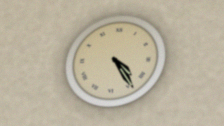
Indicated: 4,24
